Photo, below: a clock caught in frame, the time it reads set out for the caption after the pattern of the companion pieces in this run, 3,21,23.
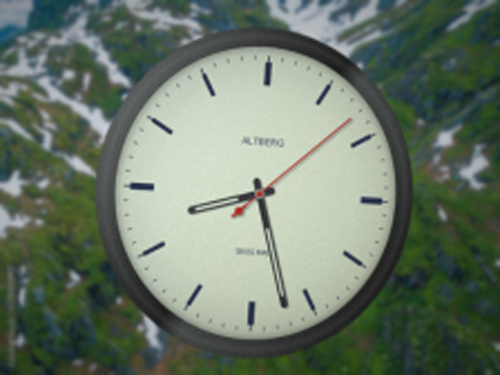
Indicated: 8,27,08
